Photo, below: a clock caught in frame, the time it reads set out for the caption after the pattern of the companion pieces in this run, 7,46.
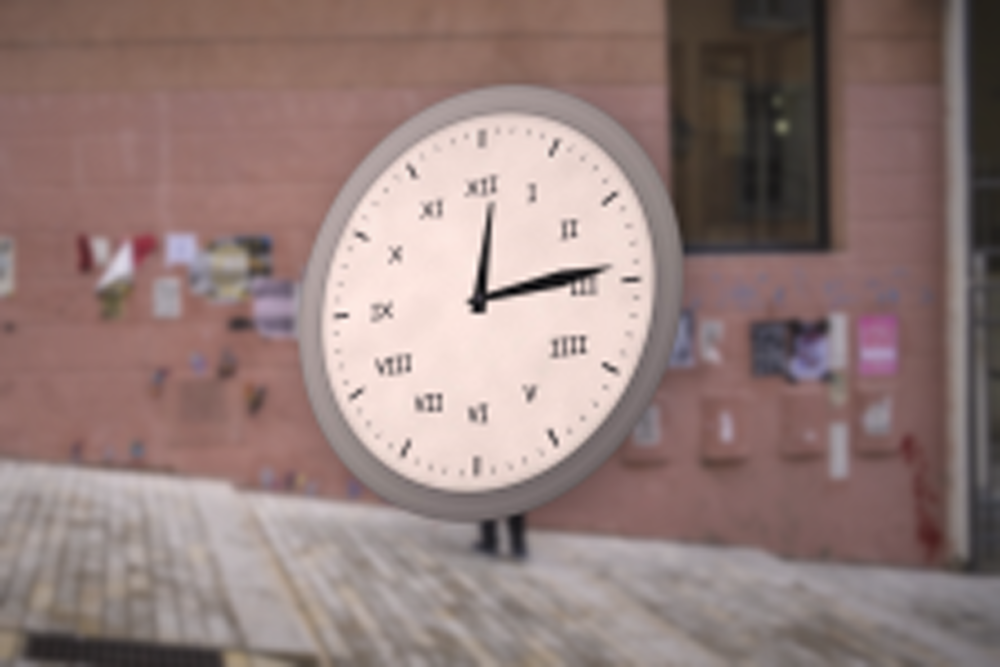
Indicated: 12,14
